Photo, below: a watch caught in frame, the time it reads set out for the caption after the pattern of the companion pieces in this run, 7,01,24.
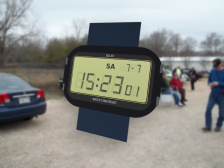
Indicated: 15,23,01
